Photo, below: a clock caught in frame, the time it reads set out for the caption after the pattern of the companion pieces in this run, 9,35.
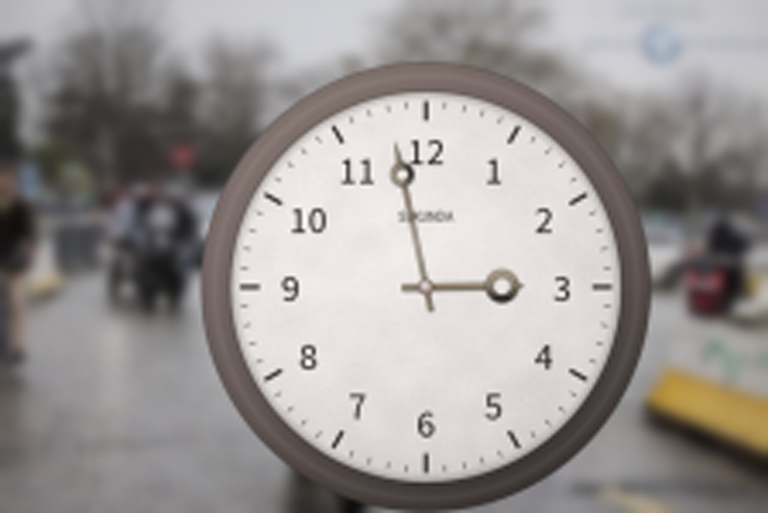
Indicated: 2,58
